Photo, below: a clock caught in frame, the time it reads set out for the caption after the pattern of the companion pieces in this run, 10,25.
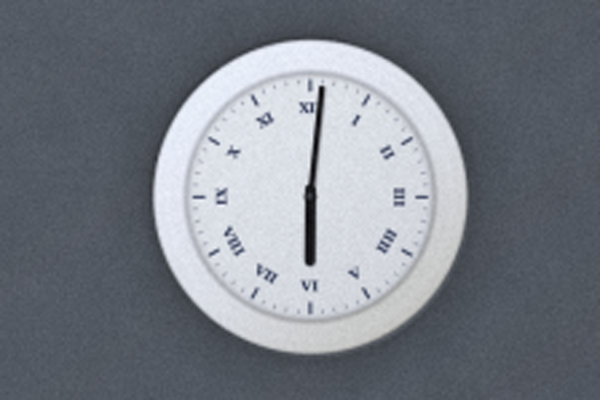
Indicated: 6,01
